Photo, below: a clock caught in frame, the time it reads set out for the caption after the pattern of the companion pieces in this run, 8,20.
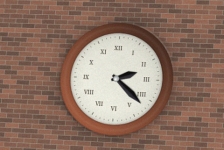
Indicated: 2,22
